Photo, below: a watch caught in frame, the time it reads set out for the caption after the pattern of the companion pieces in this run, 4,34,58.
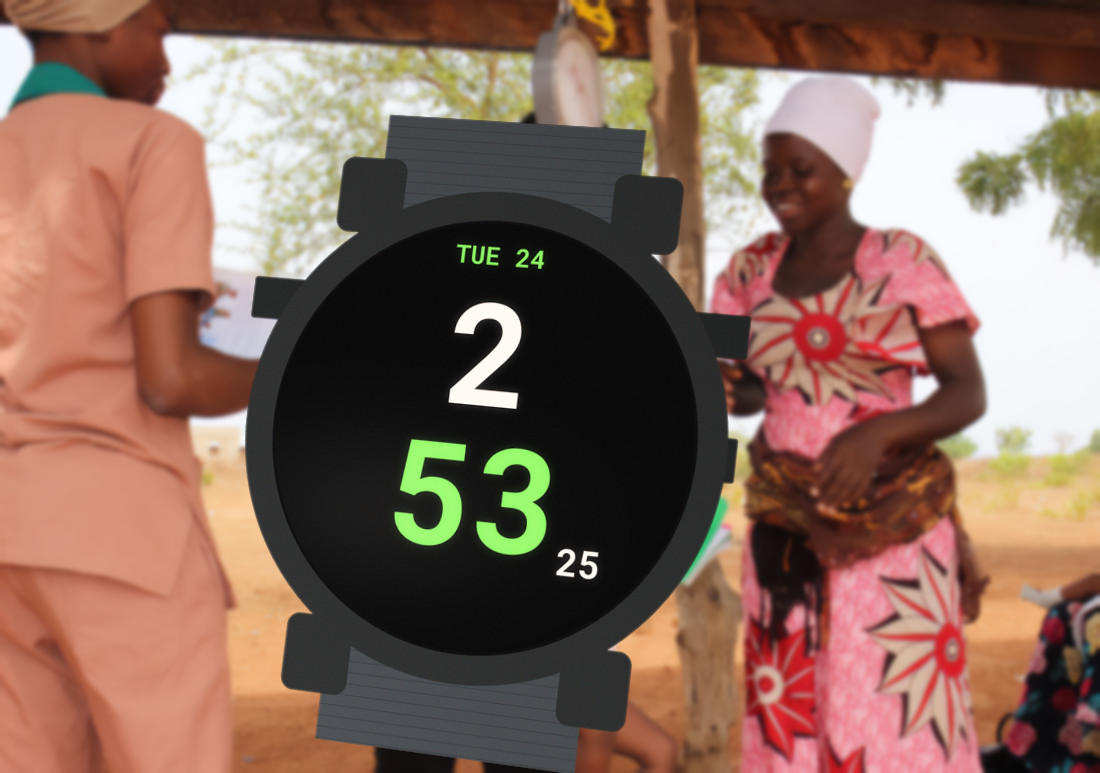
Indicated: 2,53,25
